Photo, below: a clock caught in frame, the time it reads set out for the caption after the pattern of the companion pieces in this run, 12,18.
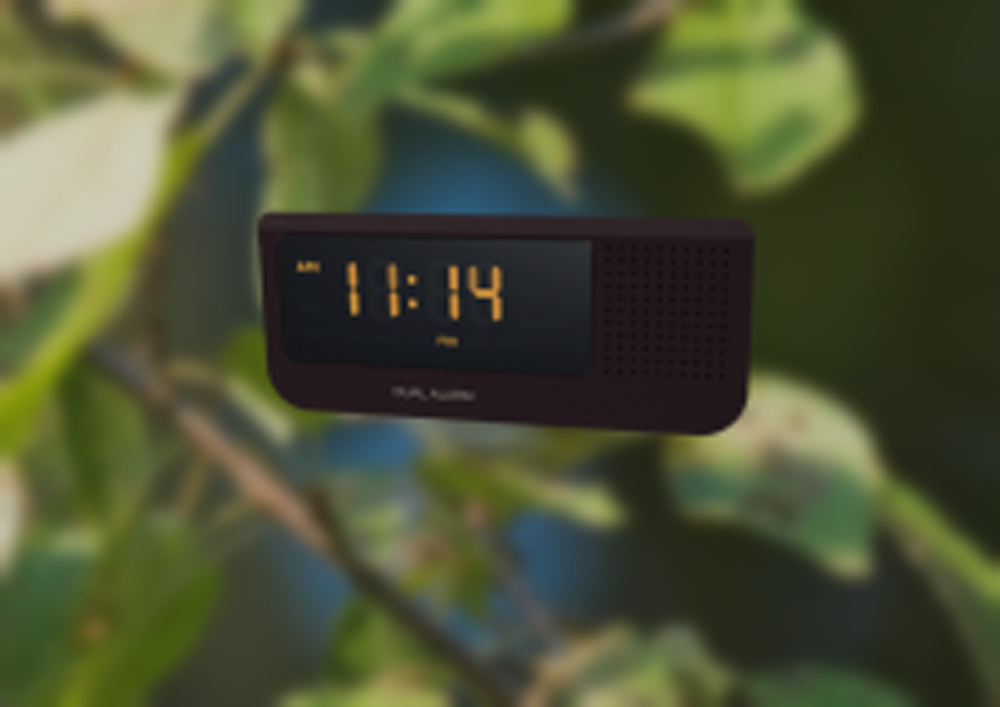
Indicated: 11,14
